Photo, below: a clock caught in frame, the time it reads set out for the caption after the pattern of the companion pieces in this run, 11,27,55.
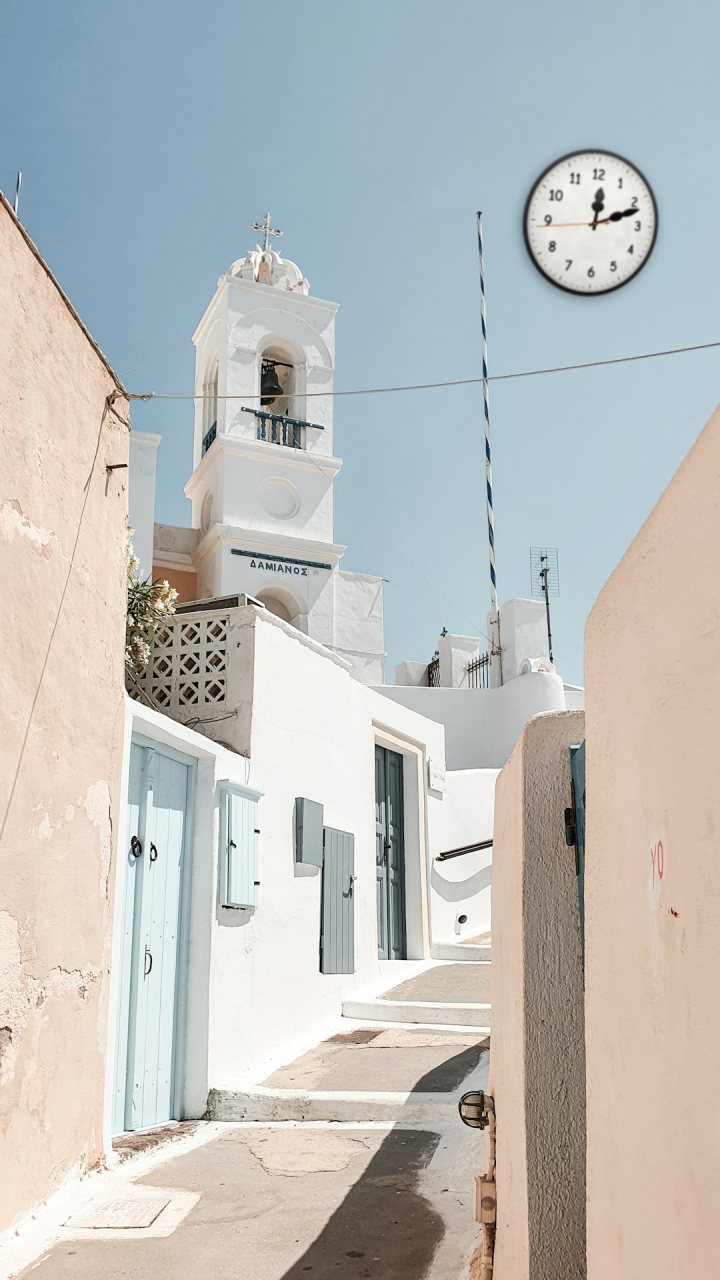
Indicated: 12,11,44
